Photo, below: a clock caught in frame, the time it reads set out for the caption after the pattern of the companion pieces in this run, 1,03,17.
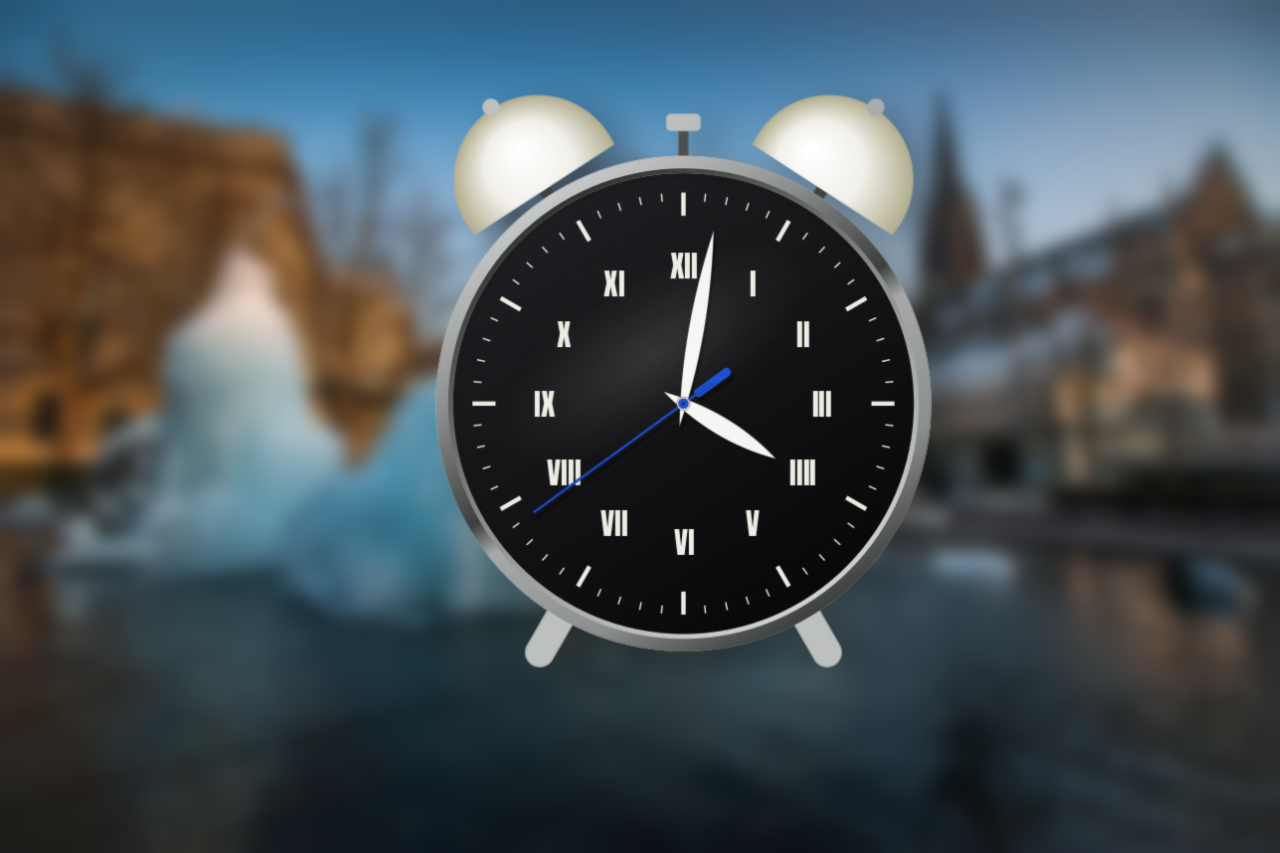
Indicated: 4,01,39
